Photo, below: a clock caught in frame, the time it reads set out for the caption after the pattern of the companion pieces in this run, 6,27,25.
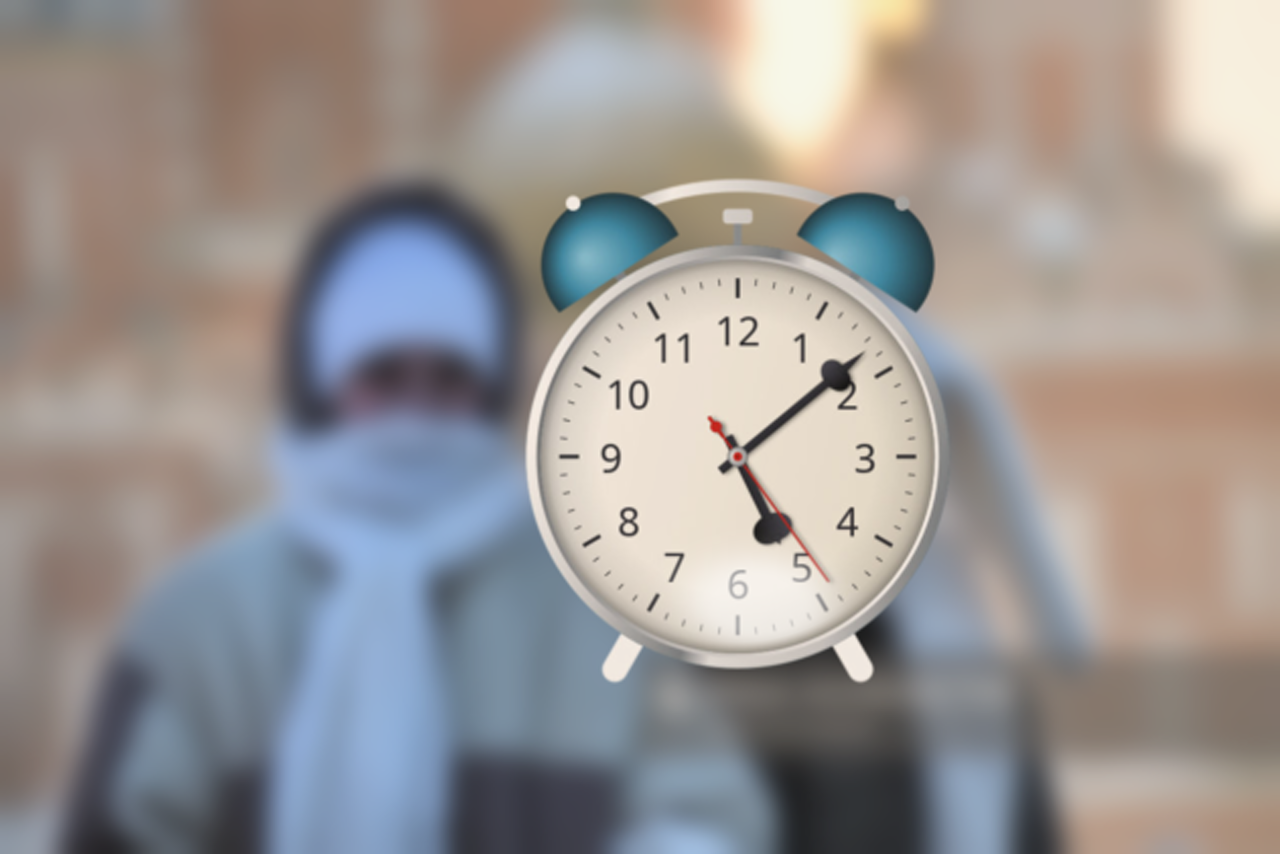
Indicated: 5,08,24
